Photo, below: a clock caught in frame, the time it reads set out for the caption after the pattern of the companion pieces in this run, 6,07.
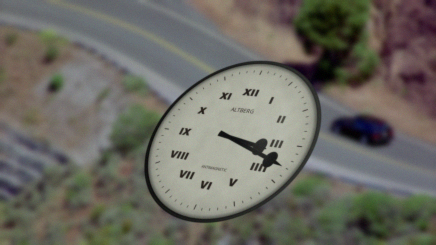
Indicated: 3,18
